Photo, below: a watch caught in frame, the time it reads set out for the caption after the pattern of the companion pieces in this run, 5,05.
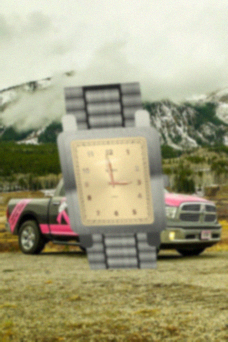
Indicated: 2,59
